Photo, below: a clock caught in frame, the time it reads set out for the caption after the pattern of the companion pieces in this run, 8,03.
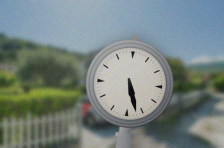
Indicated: 5,27
